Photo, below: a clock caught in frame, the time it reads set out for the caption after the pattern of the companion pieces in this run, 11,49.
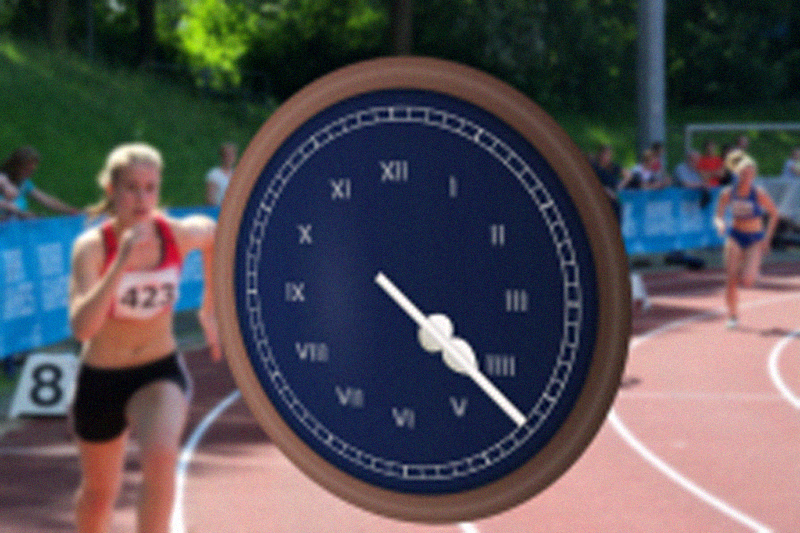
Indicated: 4,22
